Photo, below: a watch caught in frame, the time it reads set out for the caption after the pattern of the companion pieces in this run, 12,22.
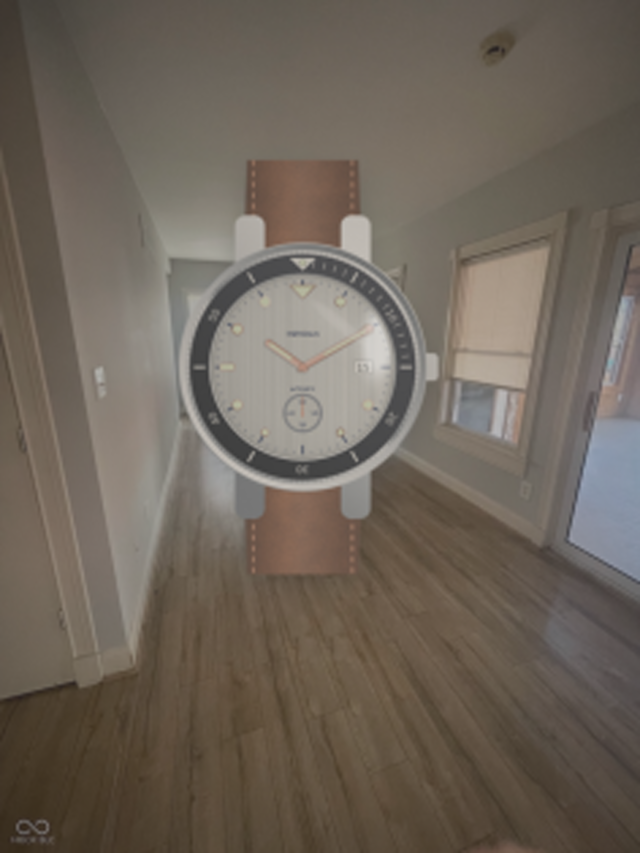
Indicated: 10,10
